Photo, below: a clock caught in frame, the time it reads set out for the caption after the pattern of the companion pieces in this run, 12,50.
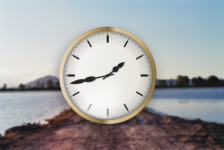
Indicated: 1,43
